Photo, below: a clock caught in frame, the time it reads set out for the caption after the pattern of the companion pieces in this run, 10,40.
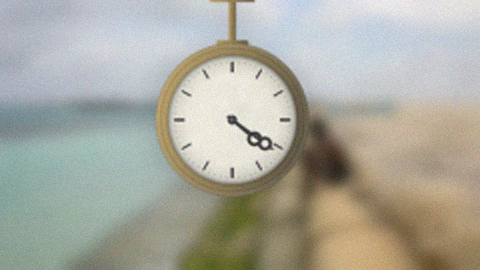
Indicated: 4,21
